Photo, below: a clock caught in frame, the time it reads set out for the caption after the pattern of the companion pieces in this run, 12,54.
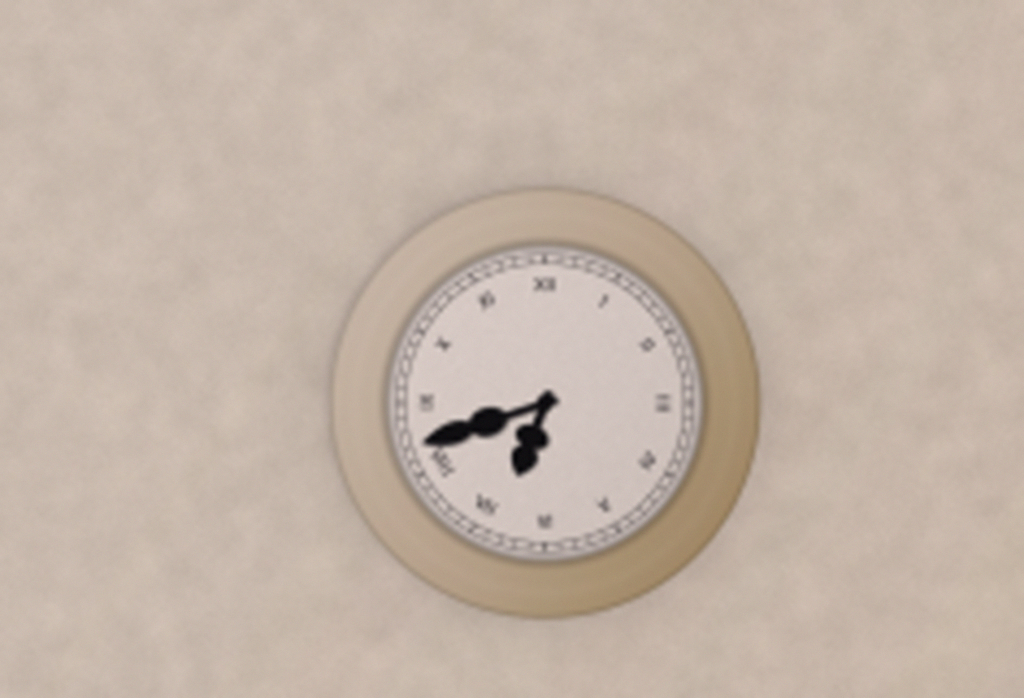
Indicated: 6,42
